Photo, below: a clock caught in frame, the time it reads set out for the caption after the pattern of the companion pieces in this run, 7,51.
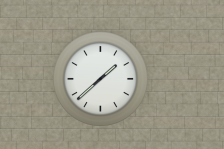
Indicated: 1,38
